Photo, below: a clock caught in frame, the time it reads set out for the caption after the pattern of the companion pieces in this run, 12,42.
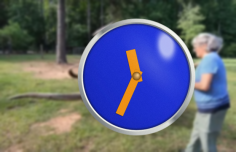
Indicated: 11,34
